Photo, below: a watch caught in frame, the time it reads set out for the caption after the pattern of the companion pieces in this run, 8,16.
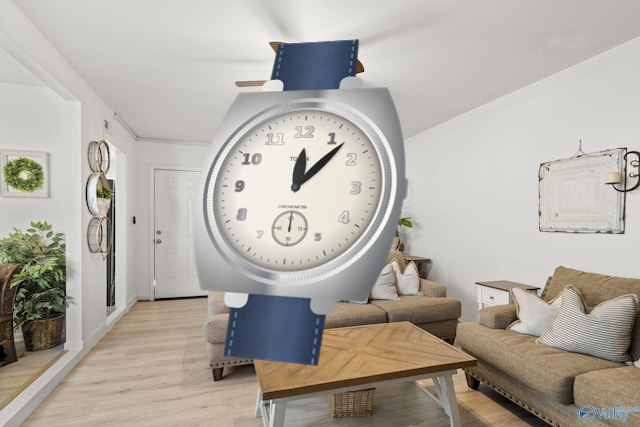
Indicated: 12,07
